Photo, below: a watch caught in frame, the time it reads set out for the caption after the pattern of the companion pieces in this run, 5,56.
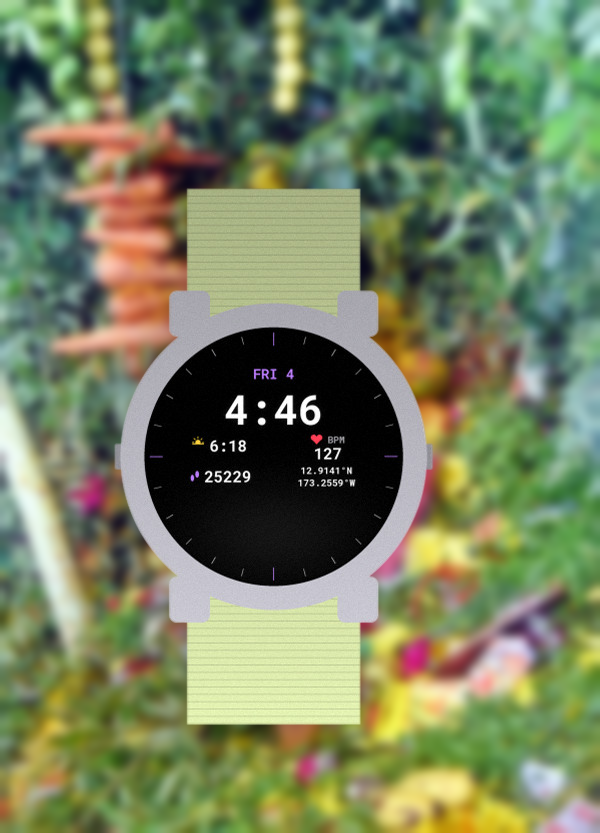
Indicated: 4,46
